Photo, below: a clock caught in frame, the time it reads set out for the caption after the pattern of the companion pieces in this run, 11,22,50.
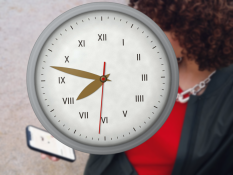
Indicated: 7,47,31
